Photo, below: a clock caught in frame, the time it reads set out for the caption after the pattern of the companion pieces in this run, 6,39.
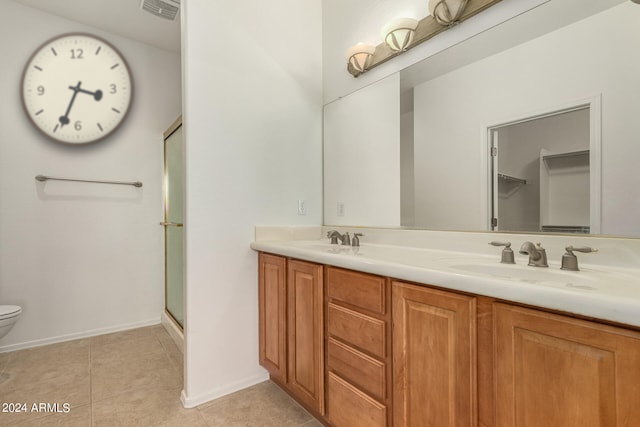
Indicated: 3,34
